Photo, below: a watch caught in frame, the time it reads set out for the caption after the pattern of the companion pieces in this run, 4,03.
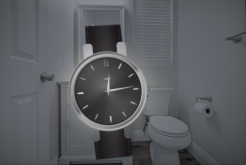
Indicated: 12,14
